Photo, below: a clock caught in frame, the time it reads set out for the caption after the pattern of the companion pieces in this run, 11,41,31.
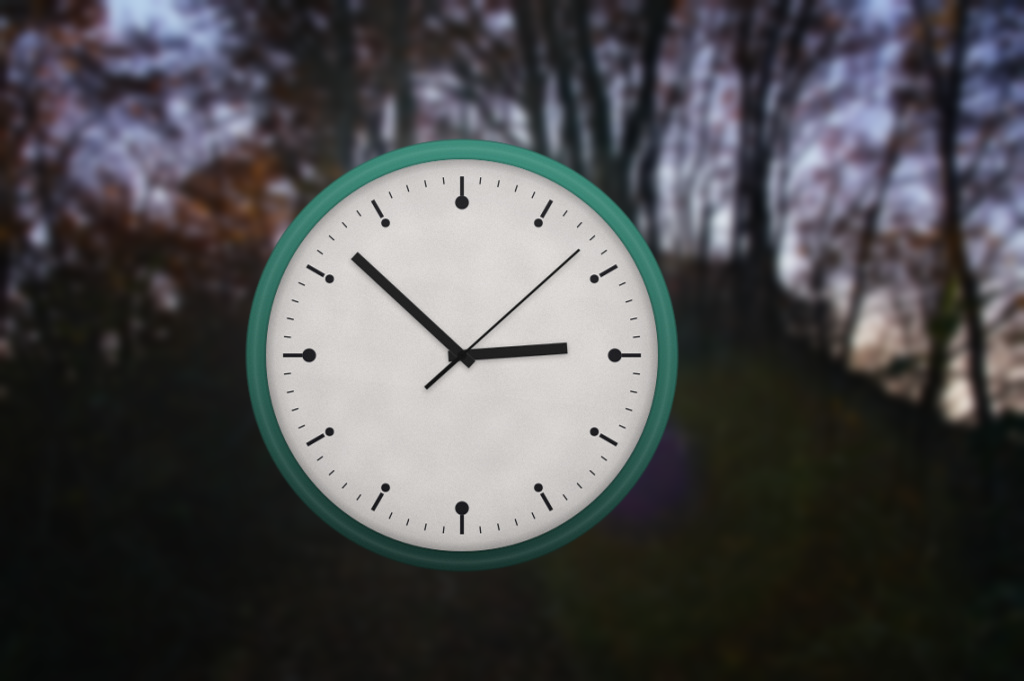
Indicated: 2,52,08
